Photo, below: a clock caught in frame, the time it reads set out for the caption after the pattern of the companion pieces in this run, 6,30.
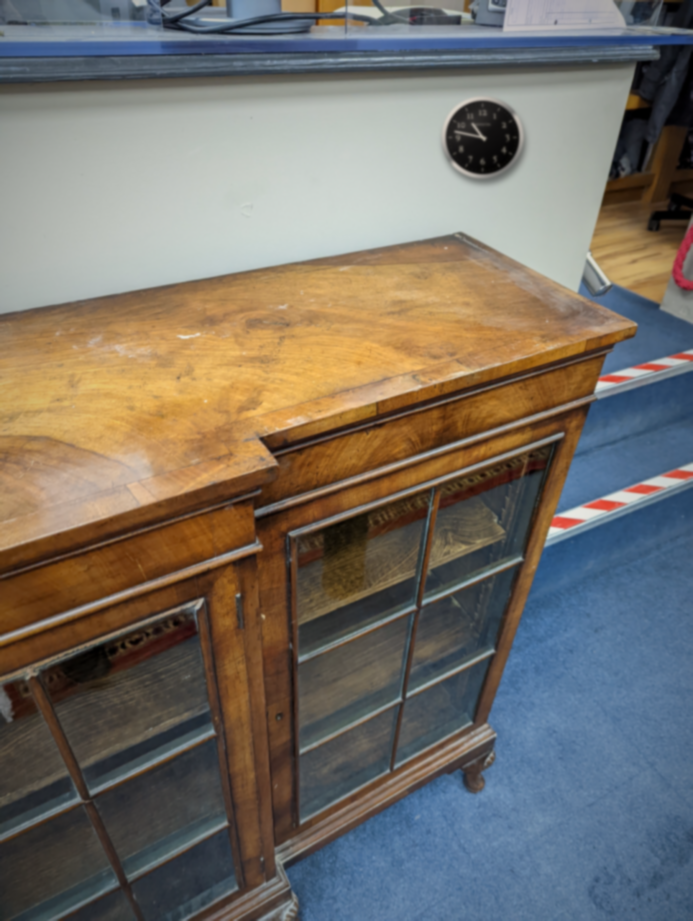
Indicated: 10,47
